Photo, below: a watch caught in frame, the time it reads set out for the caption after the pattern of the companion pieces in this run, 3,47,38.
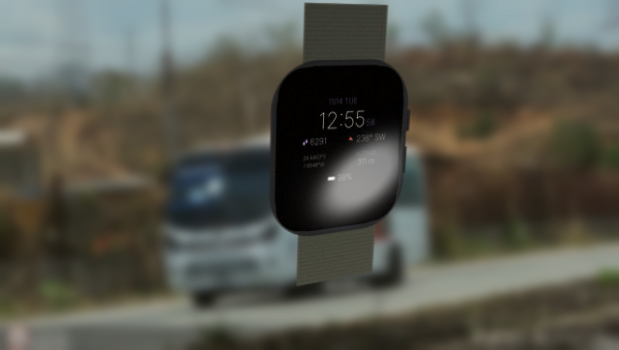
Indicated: 12,55,58
